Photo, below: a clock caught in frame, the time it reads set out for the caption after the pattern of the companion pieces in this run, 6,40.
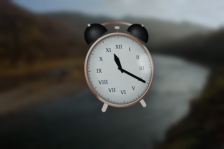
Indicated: 11,20
